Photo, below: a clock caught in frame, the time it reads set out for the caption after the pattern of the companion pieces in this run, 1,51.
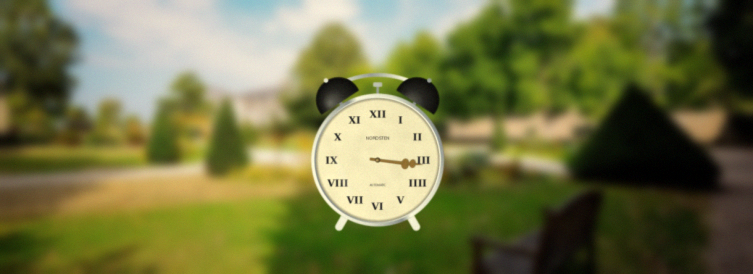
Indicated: 3,16
